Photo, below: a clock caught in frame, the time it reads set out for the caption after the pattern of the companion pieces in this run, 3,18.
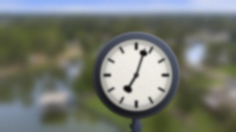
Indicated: 7,03
